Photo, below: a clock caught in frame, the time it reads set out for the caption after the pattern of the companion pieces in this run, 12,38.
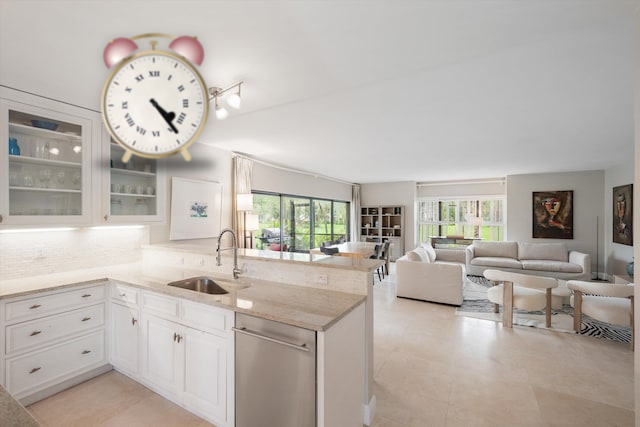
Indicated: 4,24
